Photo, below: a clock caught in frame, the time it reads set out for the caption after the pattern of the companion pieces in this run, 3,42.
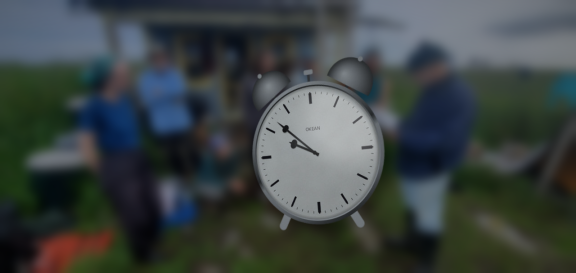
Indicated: 9,52
